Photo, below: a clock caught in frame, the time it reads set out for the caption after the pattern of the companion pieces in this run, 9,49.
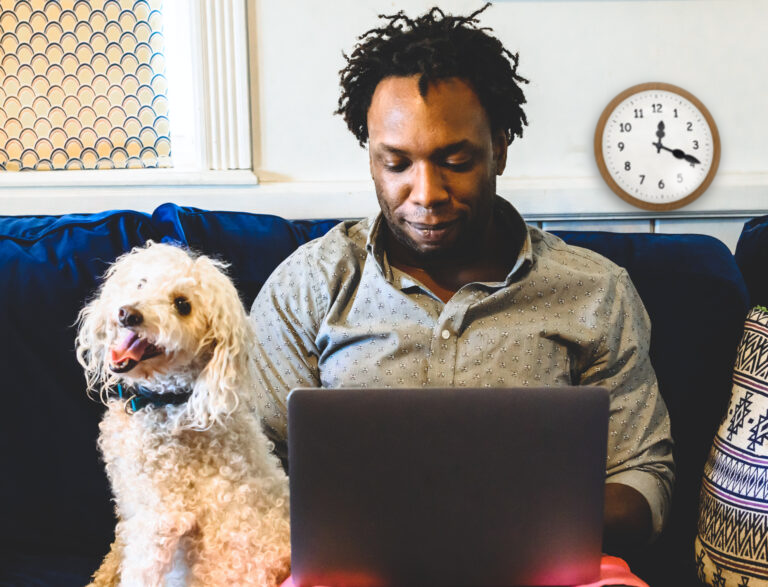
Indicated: 12,19
